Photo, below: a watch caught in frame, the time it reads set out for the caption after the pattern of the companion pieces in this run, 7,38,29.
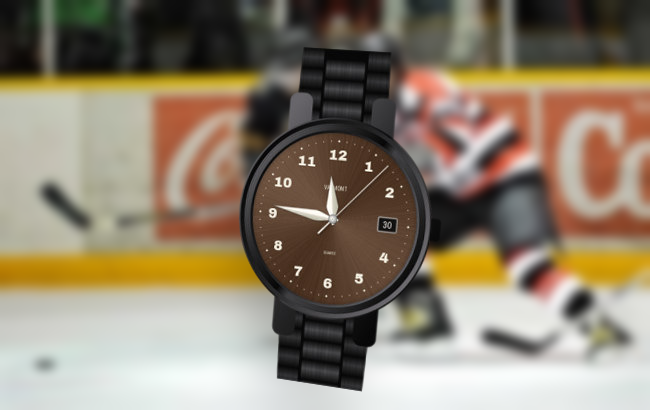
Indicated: 11,46,07
